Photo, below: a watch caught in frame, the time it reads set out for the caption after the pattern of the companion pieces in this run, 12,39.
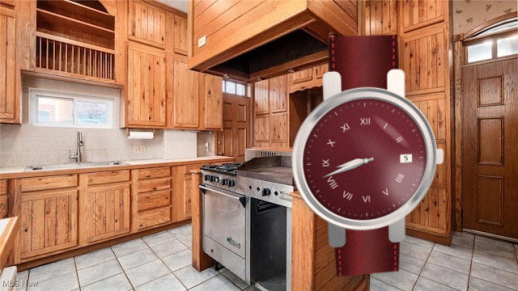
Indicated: 8,42
